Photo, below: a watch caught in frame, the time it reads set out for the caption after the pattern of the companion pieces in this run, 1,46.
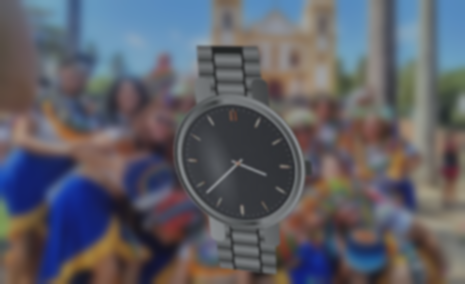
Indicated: 3,38
